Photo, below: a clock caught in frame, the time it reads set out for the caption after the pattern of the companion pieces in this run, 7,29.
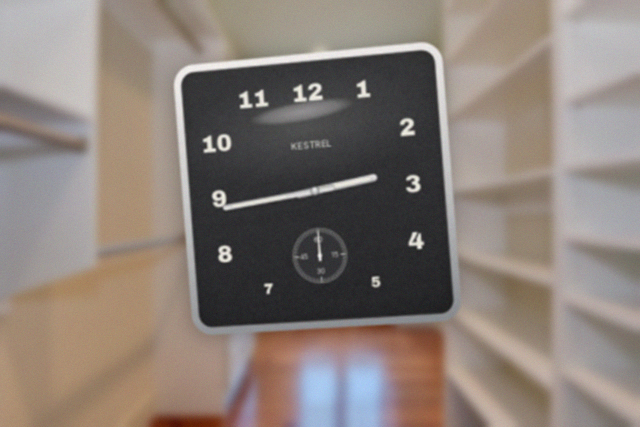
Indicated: 2,44
